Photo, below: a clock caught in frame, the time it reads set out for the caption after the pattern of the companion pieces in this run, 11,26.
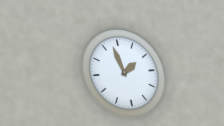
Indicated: 1,58
